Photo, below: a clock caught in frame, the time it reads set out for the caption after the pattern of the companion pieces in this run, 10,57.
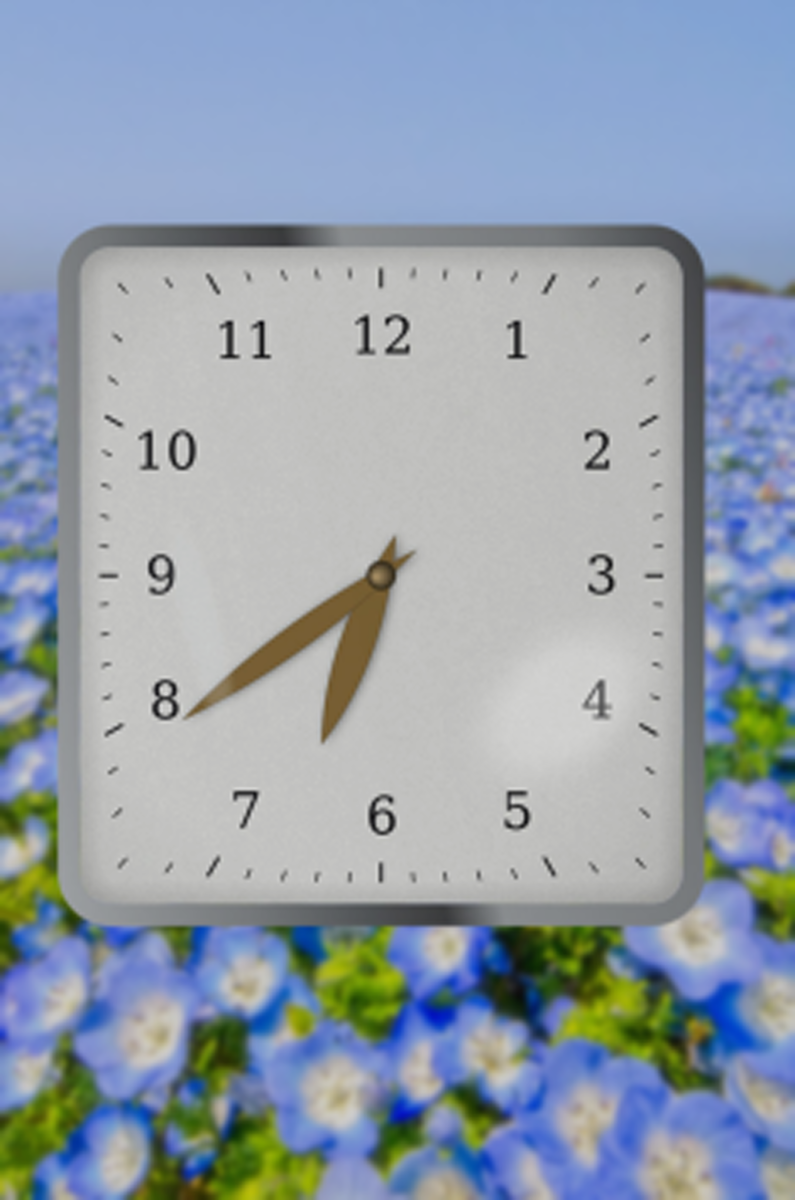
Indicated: 6,39
